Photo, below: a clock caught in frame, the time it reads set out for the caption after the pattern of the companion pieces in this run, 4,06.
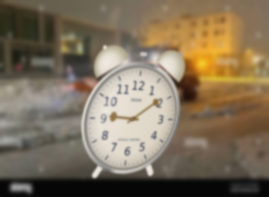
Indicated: 9,09
